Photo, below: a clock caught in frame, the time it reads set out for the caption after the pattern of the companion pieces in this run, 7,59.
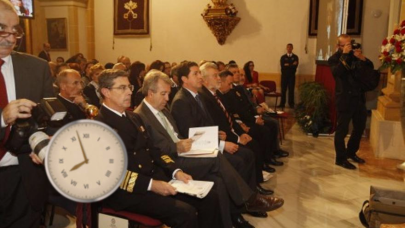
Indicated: 7,57
